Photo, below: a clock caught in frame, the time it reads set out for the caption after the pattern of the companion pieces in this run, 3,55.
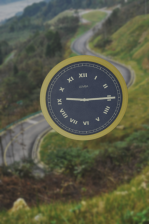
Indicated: 9,15
